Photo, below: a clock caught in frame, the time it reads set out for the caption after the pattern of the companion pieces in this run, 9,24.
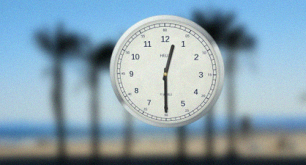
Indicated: 12,30
